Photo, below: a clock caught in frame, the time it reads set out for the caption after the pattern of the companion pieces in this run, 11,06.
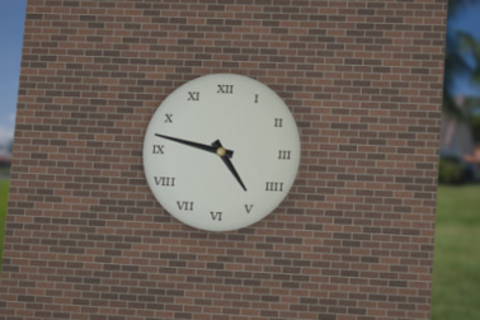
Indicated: 4,47
